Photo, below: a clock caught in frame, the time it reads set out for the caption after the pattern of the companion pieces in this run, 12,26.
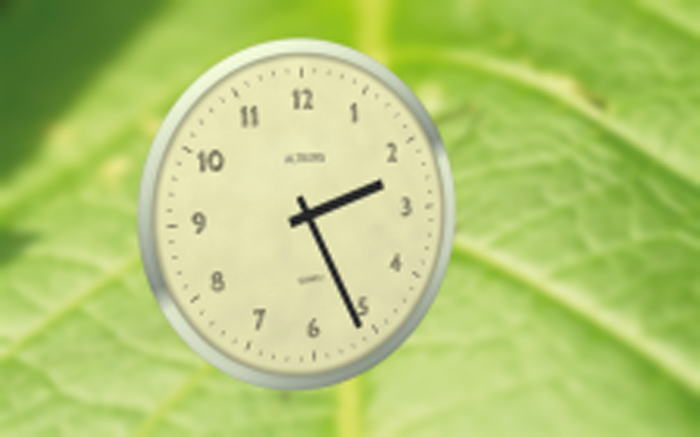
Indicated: 2,26
